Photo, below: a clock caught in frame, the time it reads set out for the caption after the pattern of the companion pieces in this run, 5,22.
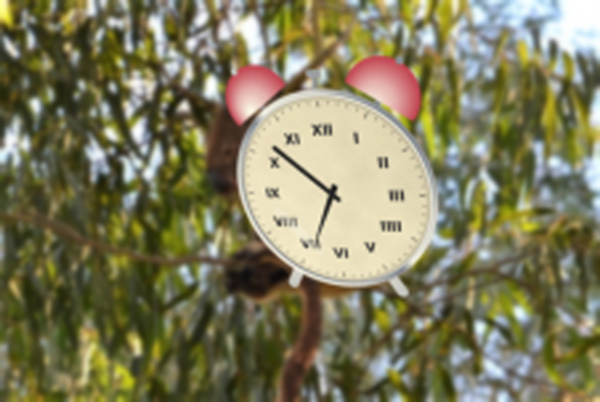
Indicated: 6,52
